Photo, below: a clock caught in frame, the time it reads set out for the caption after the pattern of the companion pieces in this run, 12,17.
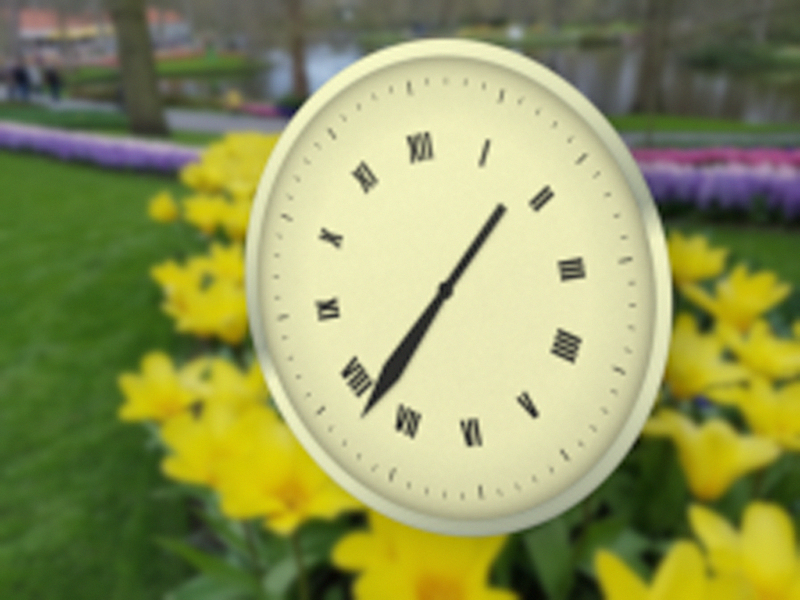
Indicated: 1,38
